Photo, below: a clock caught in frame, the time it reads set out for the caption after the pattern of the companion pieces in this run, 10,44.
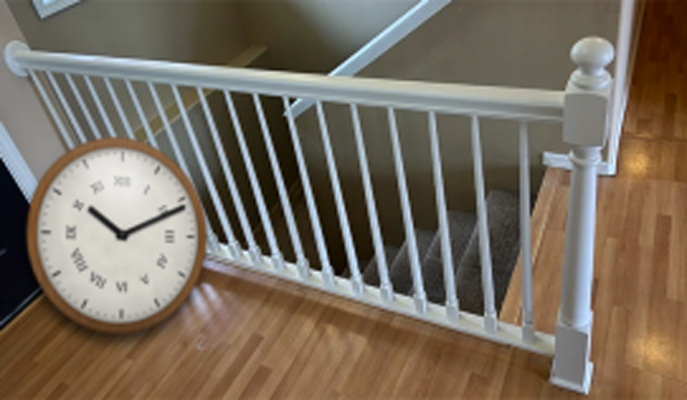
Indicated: 10,11
